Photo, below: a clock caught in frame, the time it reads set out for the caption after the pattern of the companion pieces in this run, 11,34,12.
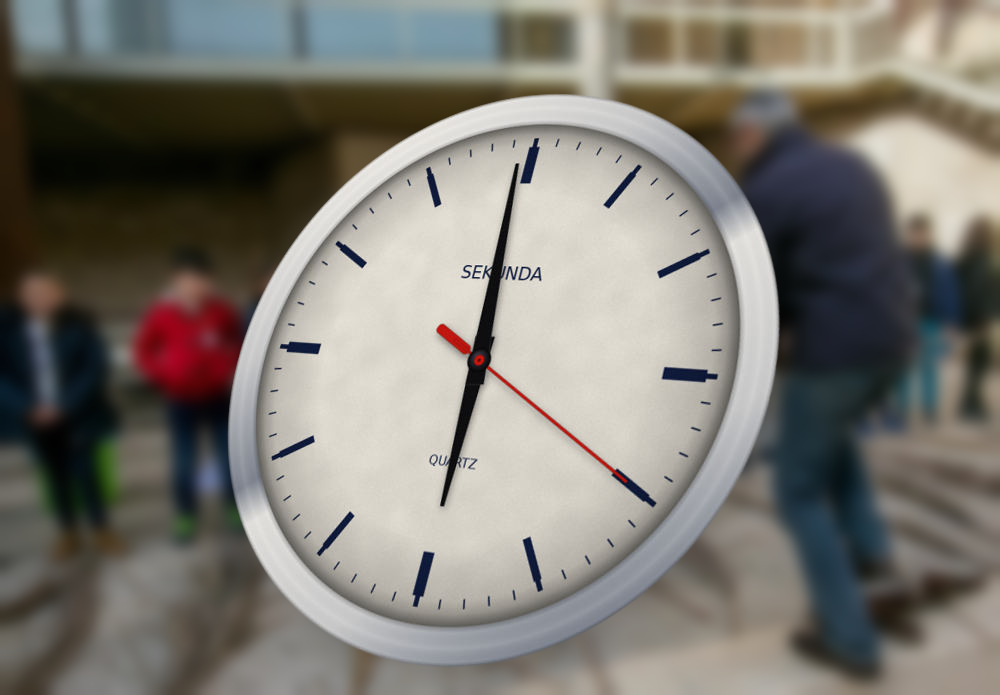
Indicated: 5,59,20
